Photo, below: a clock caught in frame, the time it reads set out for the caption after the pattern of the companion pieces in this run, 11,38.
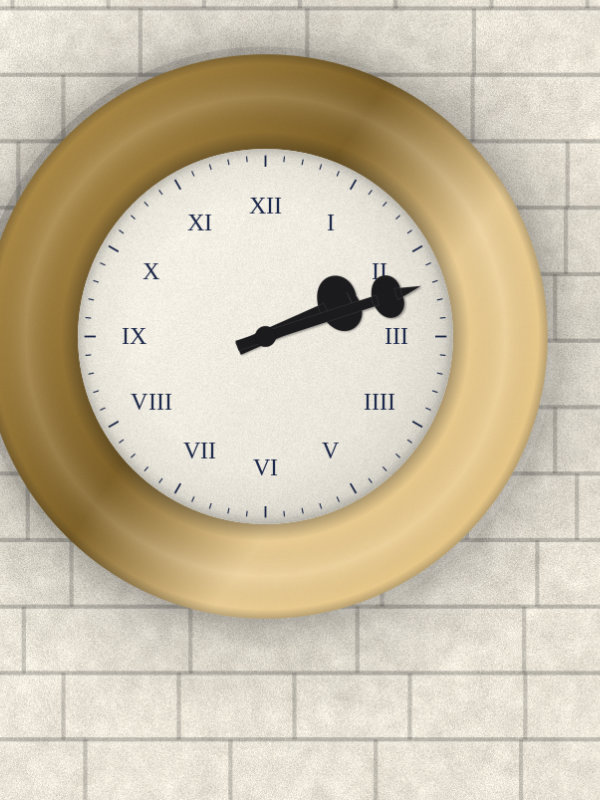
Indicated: 2,12
